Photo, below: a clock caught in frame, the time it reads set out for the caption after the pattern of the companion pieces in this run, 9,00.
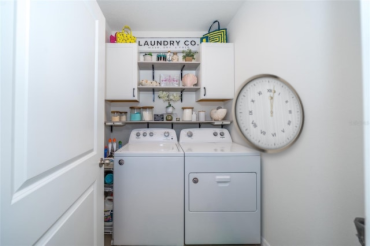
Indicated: 12,02
